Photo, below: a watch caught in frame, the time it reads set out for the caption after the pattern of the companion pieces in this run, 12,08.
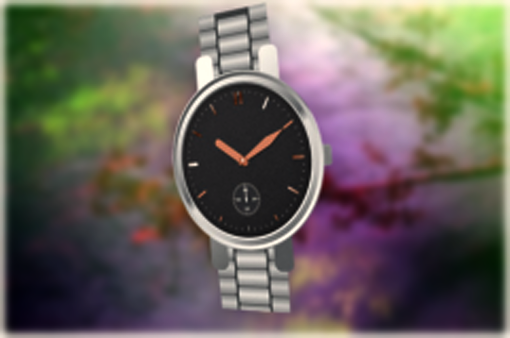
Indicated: 10,10
